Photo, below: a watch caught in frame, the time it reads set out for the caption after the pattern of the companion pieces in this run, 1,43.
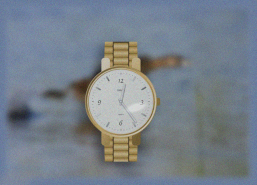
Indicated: 12,24
